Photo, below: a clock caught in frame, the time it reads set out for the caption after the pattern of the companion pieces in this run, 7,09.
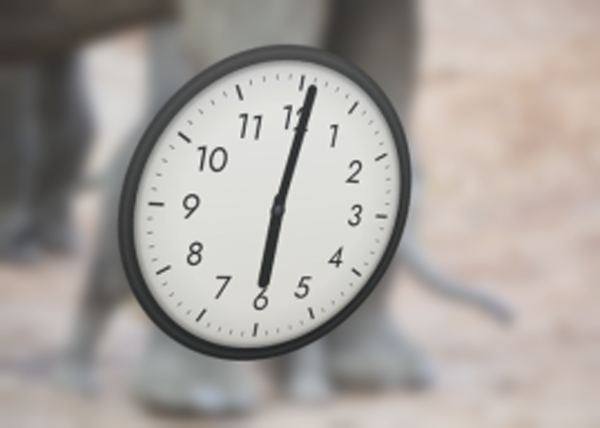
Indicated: 6,01
